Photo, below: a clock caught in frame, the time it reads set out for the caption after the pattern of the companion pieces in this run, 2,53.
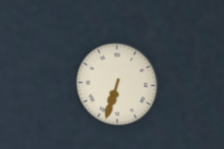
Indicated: 6,33
